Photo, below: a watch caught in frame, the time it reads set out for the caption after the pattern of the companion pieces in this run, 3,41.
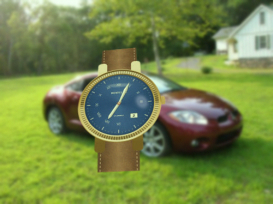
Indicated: 7,04
